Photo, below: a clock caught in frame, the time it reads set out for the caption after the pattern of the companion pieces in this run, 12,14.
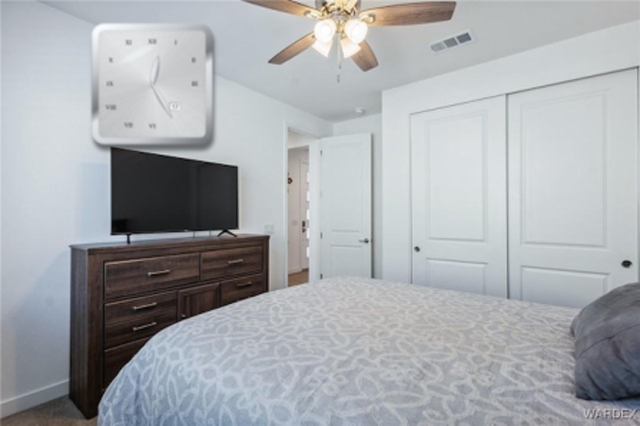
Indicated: 12,25
